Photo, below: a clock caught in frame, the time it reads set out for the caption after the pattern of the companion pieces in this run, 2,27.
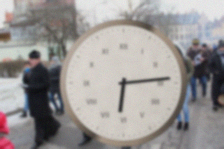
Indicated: 6,14
